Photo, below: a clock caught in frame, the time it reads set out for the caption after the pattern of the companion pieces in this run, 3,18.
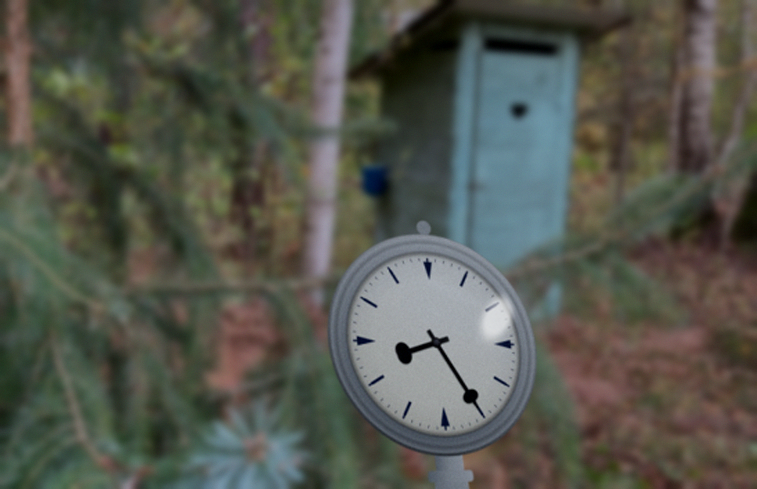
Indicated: 8,25
